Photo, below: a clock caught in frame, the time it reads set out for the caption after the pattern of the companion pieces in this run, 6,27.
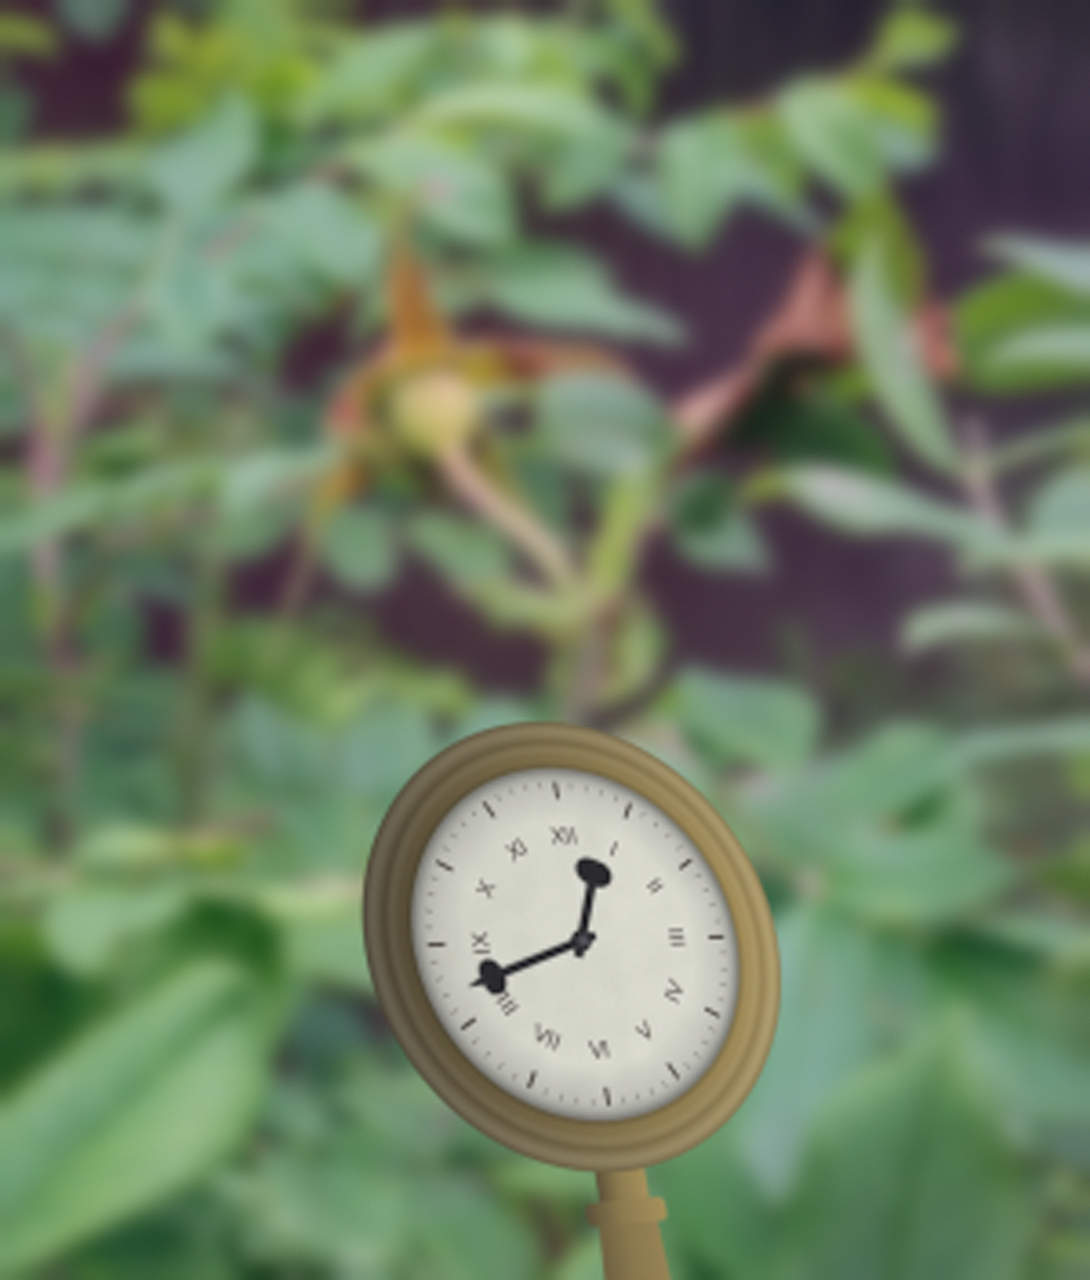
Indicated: 12,42
